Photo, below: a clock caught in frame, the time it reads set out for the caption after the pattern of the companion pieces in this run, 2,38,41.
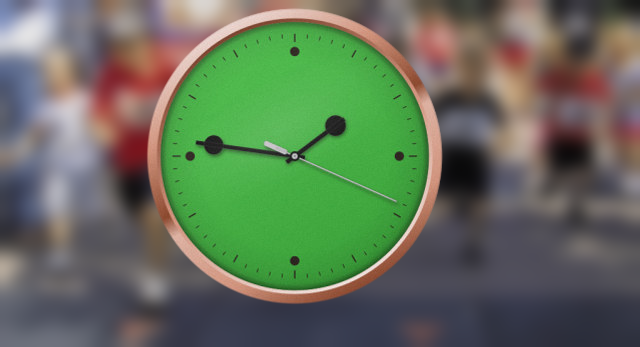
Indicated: 1,46,19
